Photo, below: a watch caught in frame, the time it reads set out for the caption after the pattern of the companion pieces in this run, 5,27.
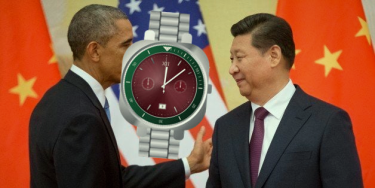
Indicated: 12,08
